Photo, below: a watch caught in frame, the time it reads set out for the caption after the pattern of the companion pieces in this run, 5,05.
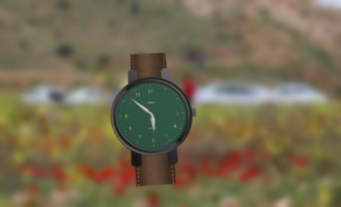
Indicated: 5,52
